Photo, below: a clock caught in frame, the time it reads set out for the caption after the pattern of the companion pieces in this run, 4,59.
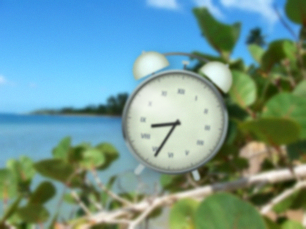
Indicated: 8,34
